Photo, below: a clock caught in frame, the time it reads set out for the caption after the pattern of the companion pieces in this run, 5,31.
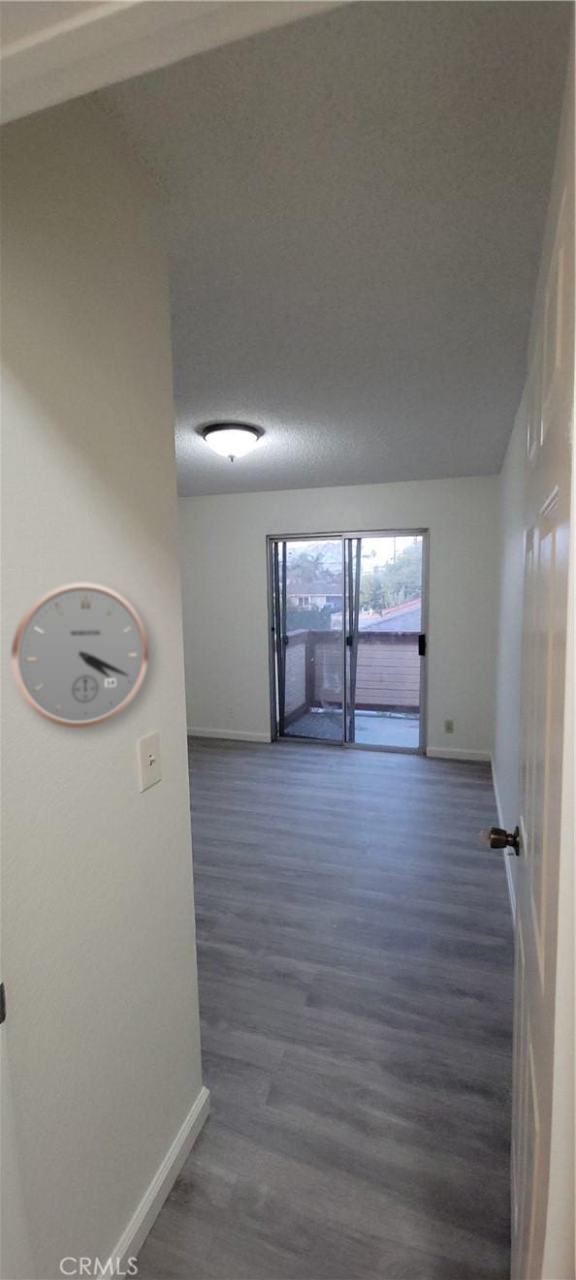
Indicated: 4,19
